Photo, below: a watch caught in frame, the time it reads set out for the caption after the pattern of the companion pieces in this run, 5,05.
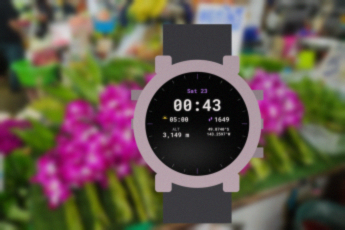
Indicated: 0,43
